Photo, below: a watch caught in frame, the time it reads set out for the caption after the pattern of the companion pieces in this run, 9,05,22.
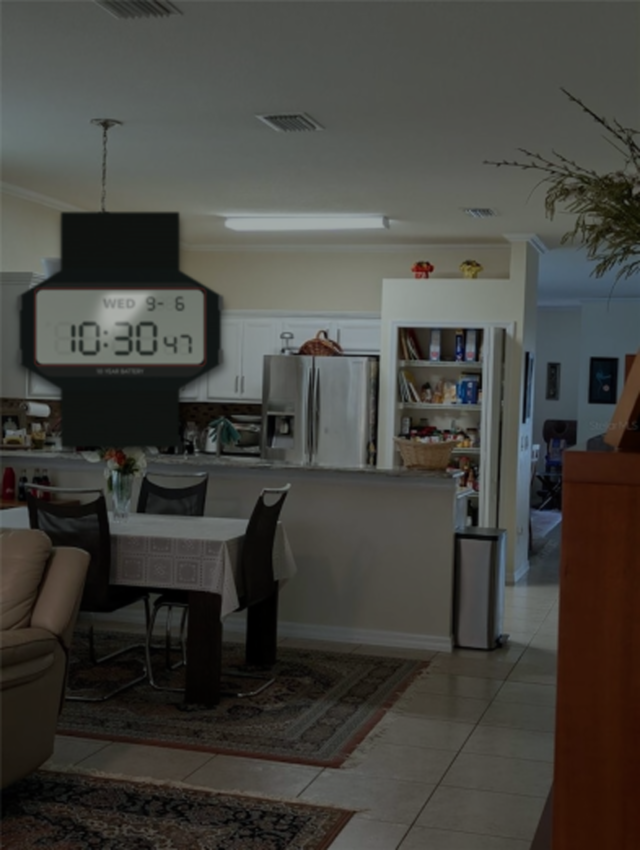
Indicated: 10,30,47
